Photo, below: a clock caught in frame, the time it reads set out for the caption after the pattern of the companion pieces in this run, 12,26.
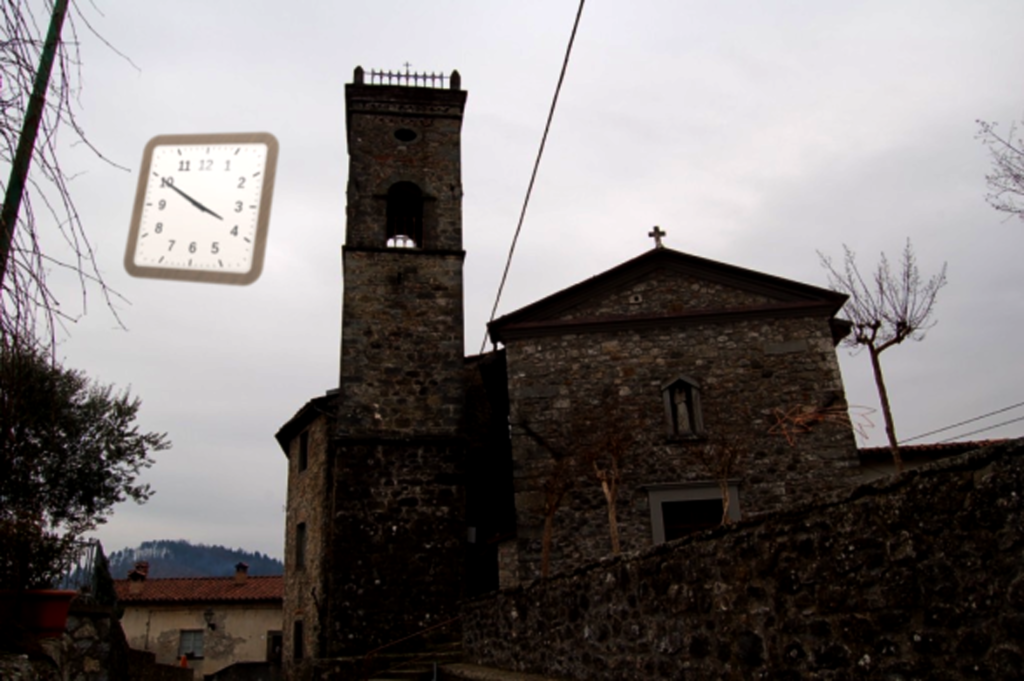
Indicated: 3,50
